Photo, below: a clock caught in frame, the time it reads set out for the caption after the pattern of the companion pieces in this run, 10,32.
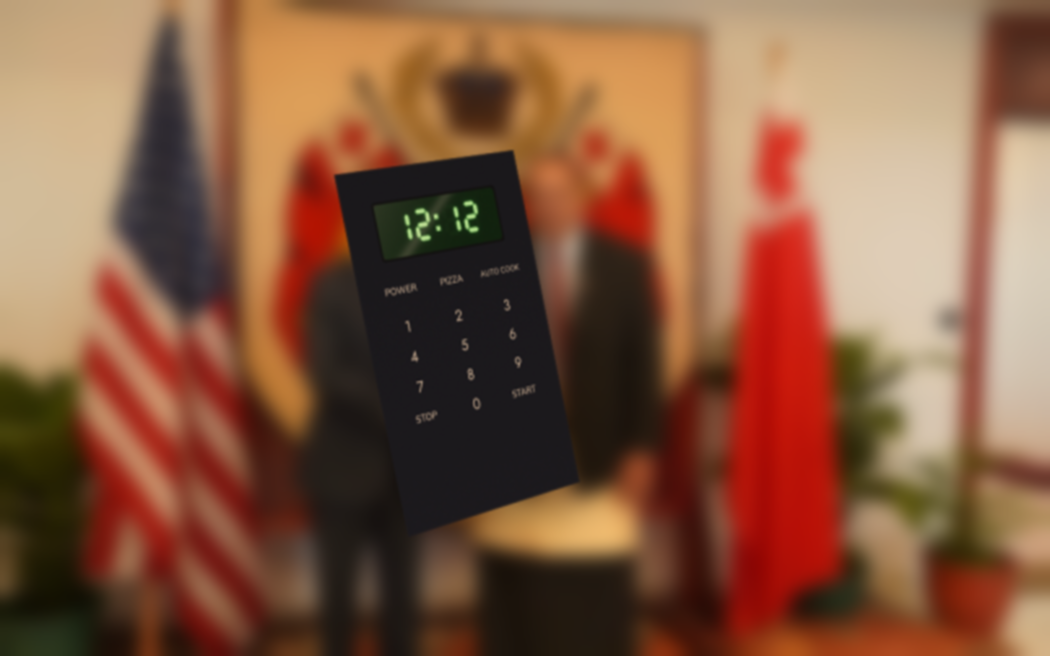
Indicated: 12,12
